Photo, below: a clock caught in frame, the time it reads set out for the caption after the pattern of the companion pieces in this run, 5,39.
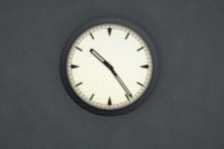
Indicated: 10,24
